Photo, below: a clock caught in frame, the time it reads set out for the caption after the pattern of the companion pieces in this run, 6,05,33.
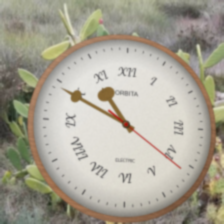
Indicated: 10,49,21
